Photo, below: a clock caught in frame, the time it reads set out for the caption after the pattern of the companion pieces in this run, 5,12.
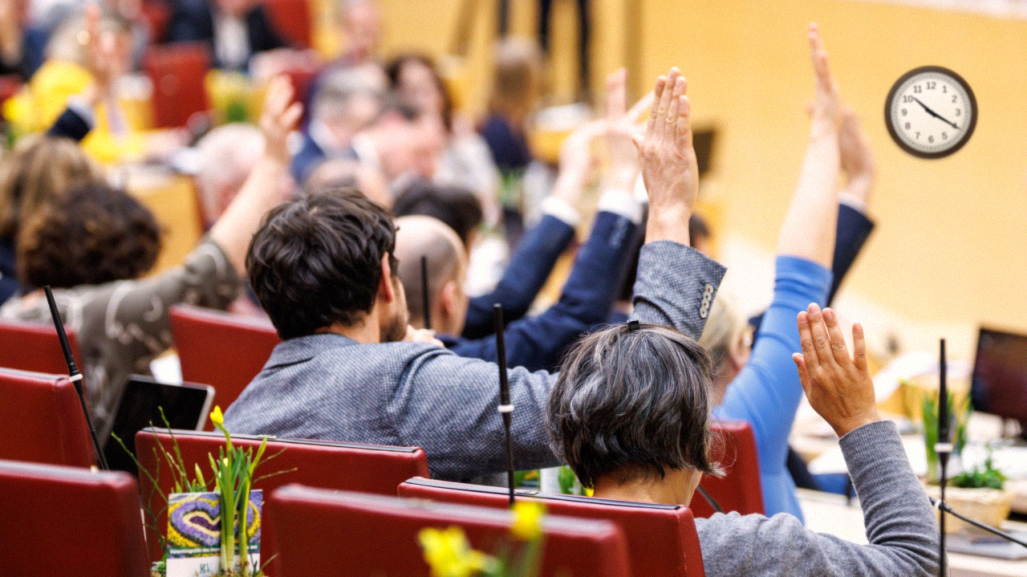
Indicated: 10,20
